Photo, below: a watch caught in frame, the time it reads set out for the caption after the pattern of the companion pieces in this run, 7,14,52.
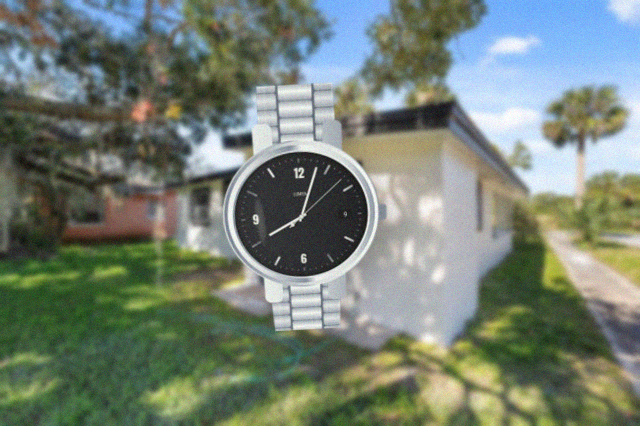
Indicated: 8,03,08
